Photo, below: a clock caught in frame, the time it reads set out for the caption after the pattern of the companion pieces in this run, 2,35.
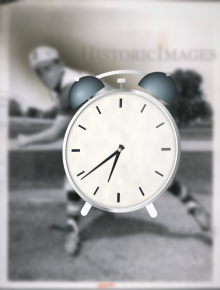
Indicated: 6,39
